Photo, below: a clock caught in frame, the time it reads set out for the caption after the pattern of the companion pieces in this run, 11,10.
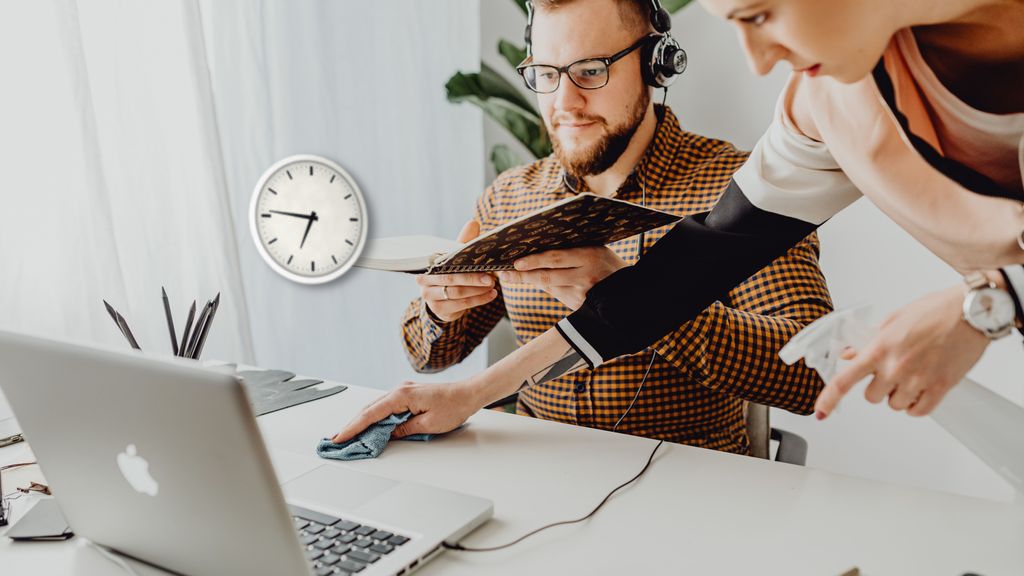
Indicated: 6,46
